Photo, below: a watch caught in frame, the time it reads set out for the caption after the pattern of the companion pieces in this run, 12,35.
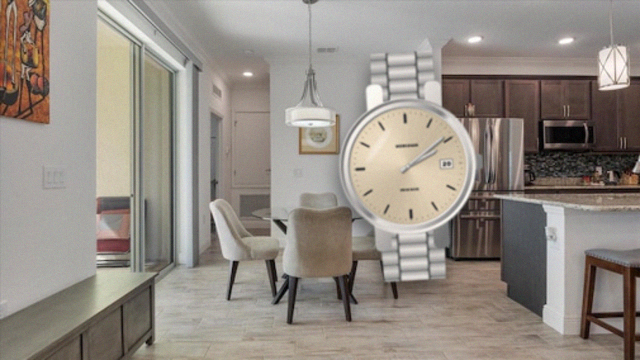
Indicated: 2,09
